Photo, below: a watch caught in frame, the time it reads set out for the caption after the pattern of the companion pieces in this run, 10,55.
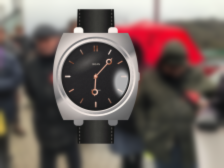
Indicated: 6,07
